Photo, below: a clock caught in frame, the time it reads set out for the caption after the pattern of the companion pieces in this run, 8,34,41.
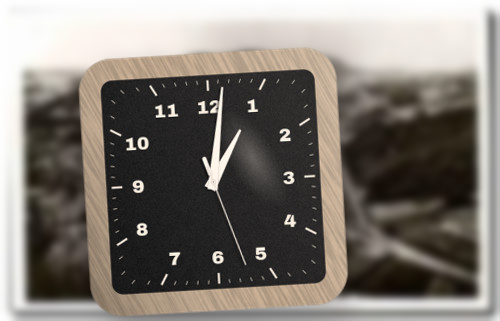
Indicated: 1,01,27
